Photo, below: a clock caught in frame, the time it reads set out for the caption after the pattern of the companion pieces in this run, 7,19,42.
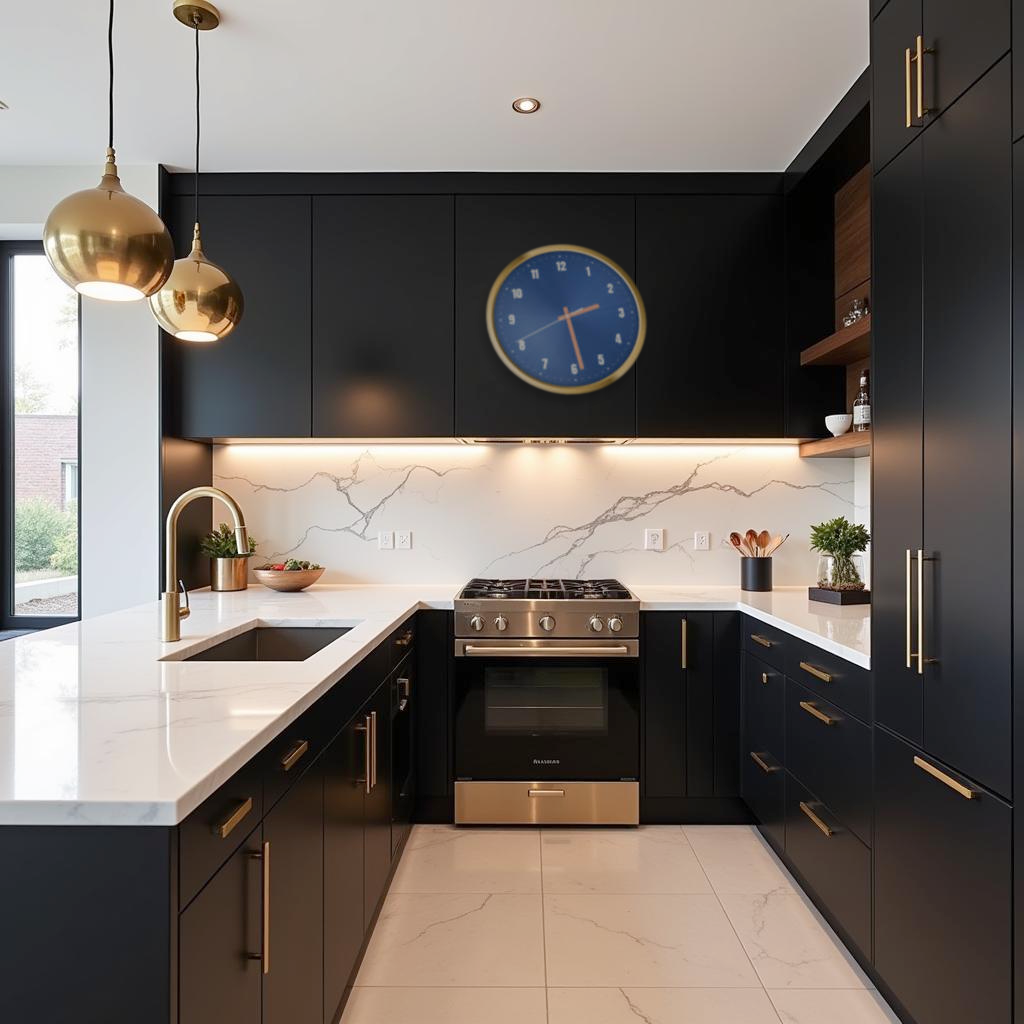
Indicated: 2,28,41
